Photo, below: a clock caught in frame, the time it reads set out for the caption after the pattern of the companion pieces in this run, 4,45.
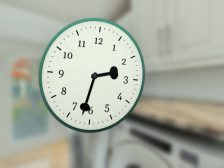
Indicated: 2,32
